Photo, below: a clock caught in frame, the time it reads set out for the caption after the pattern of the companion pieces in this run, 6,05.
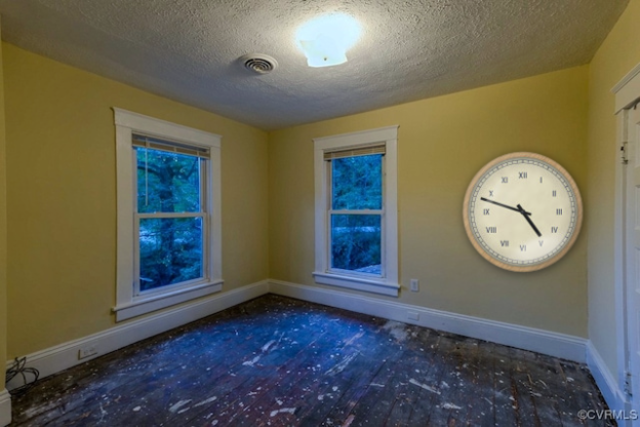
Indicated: 4,48
